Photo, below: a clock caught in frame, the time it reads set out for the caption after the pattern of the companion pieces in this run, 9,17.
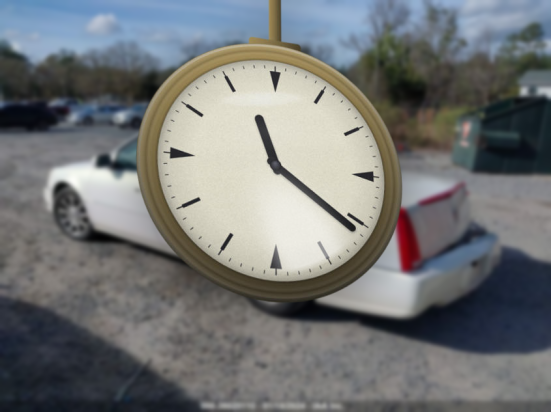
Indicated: 11,21
